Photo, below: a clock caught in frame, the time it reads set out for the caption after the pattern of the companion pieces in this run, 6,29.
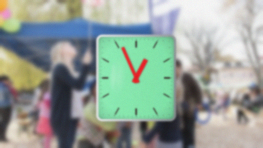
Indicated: 12,56
